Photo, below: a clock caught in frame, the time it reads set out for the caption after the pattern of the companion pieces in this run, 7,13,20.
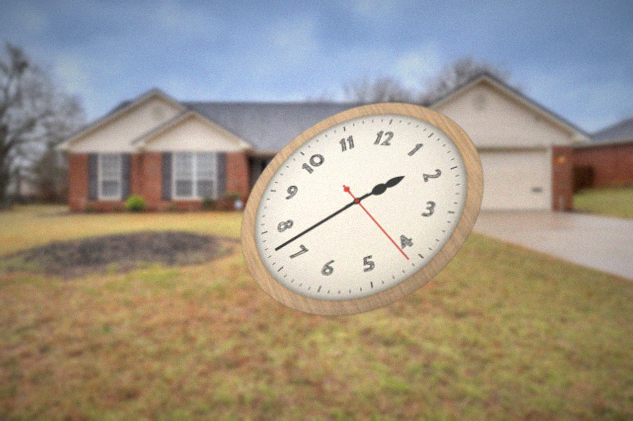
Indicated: 1,37,21
